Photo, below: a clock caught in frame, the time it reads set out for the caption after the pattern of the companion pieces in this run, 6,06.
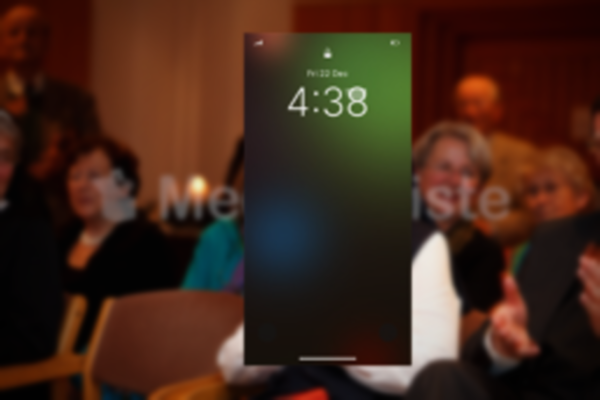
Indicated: 4,38
